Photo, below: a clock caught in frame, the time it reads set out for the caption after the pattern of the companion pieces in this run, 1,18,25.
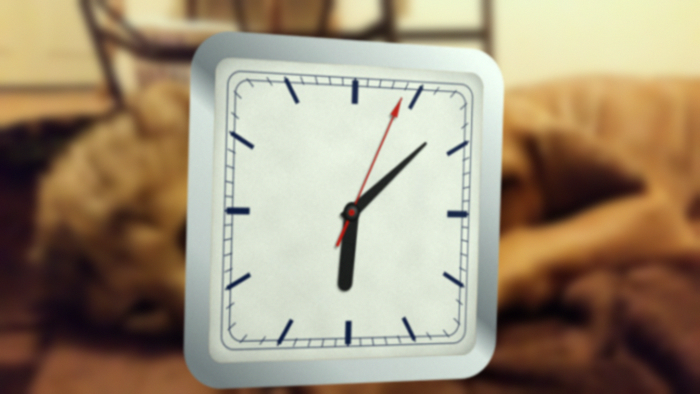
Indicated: 6,08,04
